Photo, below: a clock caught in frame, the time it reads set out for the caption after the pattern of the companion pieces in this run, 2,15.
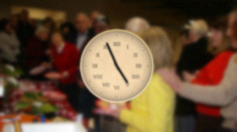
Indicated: 4,56
